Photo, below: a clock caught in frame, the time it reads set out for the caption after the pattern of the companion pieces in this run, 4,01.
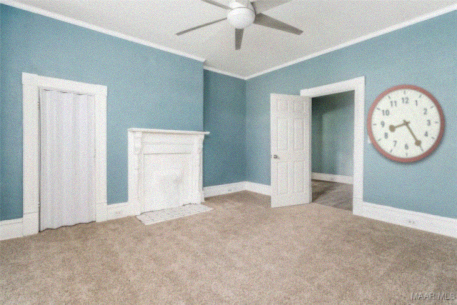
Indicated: 8,25
